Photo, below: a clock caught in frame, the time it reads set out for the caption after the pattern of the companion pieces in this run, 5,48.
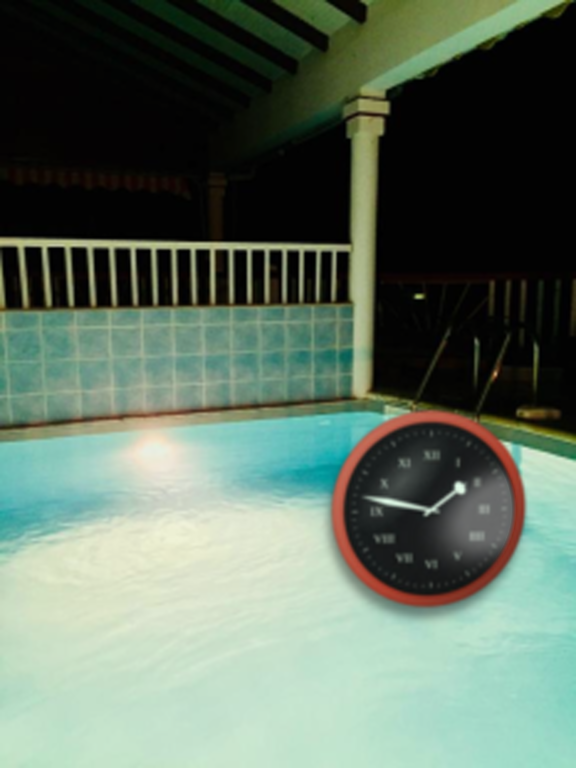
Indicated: 1,47
